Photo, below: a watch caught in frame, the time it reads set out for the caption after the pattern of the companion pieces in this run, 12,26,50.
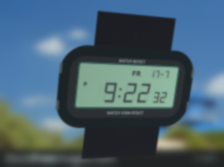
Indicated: 9,22,32
